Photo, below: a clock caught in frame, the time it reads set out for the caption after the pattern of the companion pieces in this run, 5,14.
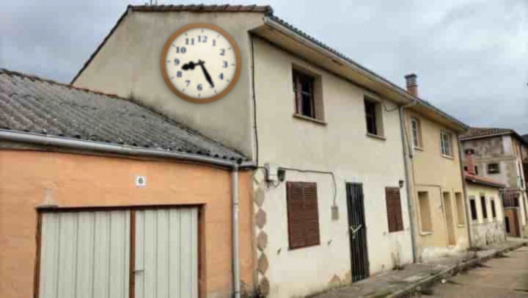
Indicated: 8,25
